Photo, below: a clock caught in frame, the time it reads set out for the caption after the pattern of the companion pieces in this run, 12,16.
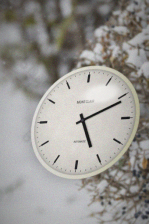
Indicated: 5,11
